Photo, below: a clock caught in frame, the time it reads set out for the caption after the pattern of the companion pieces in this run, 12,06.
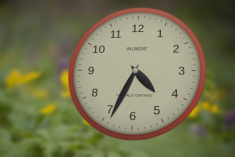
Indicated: 4,34
